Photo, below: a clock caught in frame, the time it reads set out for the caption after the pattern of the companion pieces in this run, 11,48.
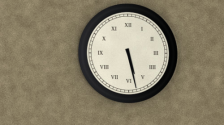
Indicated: 5,28
